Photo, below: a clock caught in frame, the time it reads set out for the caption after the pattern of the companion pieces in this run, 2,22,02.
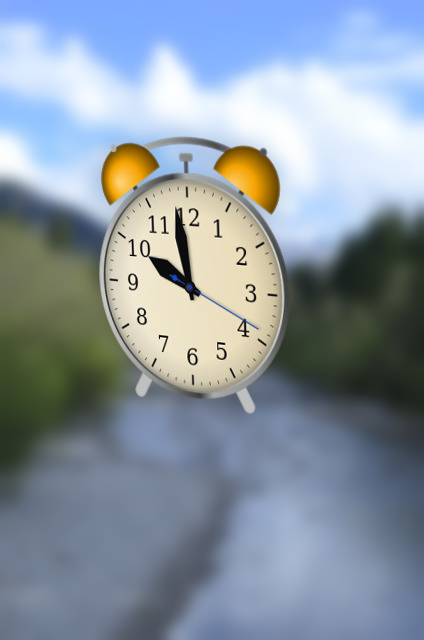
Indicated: 9,58,19
